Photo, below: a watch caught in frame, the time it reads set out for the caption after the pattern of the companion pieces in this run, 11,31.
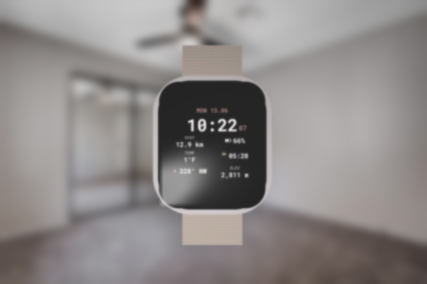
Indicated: 10,22
